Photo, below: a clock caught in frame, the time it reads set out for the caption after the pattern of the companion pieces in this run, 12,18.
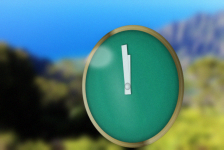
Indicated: 11,59
